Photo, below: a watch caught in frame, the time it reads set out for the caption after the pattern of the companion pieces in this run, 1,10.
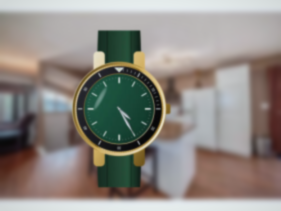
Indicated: 4,25
